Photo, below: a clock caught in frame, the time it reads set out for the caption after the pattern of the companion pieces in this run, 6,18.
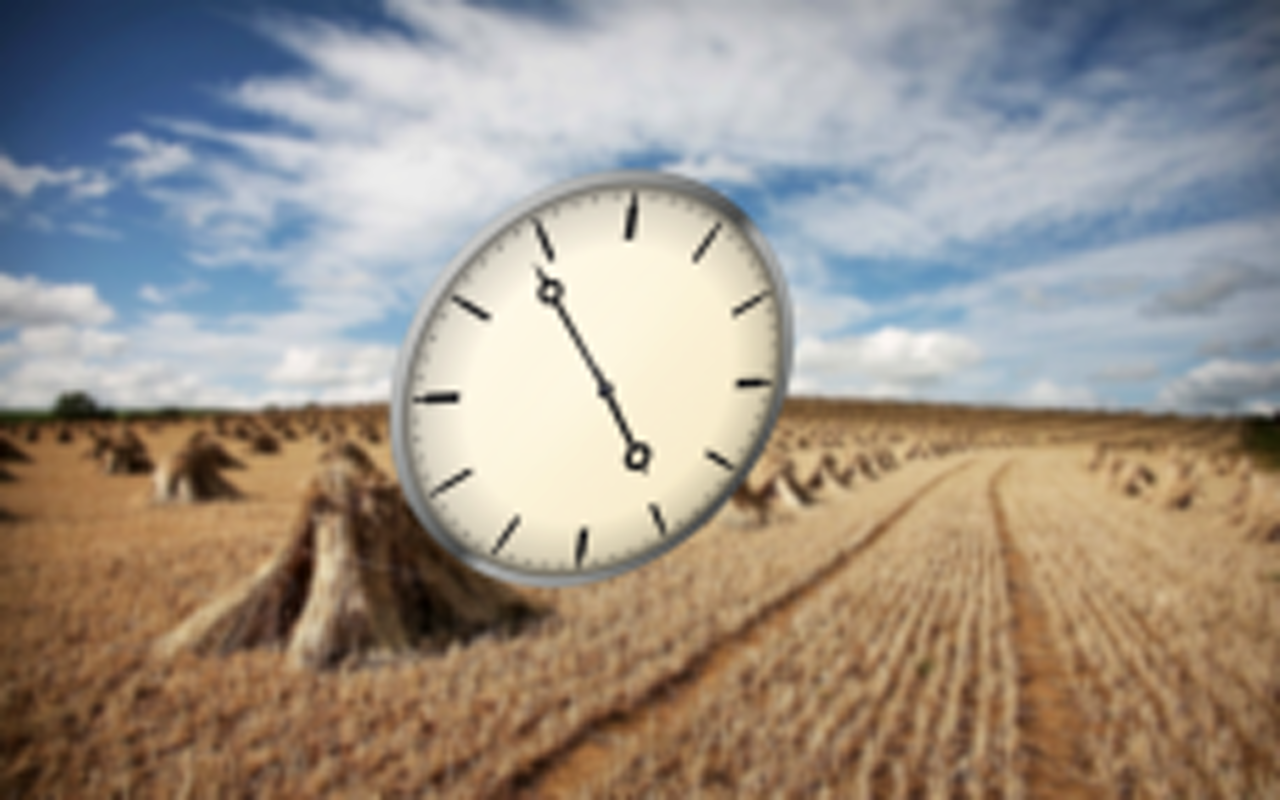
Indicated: 4,54
